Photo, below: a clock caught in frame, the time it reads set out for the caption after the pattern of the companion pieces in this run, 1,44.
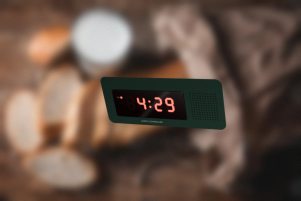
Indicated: 4,29
